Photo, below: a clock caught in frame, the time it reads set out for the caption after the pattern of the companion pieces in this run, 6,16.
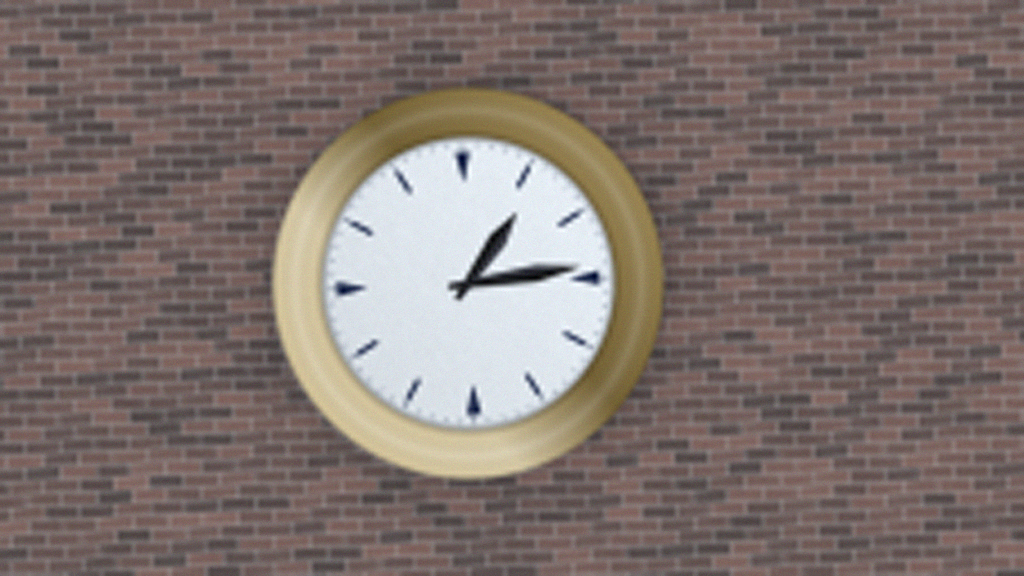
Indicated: 1,14
